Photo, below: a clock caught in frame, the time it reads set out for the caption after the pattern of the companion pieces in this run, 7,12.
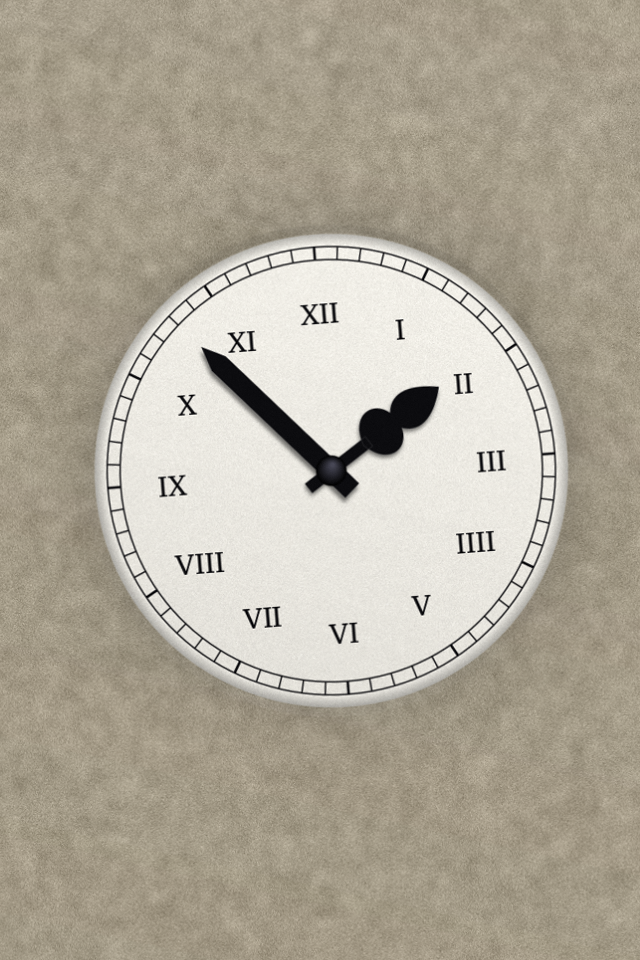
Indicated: 1,53
